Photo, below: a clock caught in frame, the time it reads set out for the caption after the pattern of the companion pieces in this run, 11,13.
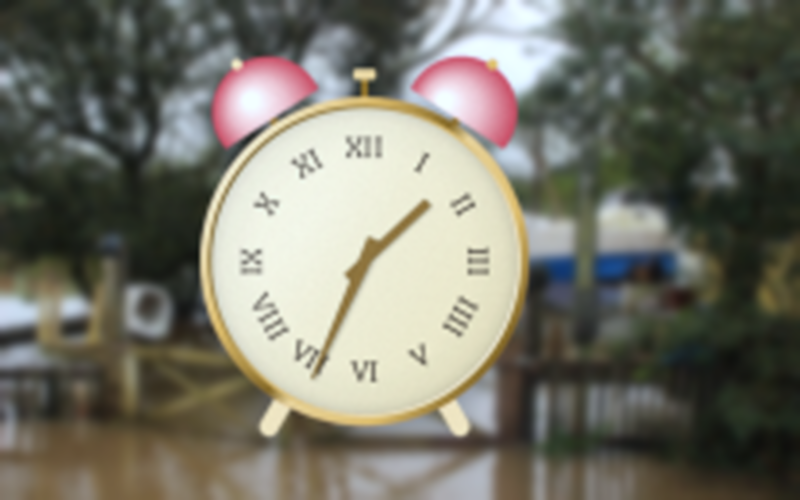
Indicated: 1,34
